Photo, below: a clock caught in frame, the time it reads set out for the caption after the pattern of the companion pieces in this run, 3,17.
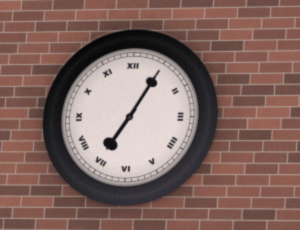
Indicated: 7,05
